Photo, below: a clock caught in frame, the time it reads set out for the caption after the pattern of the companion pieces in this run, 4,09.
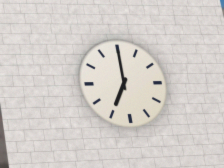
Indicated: 7,00
